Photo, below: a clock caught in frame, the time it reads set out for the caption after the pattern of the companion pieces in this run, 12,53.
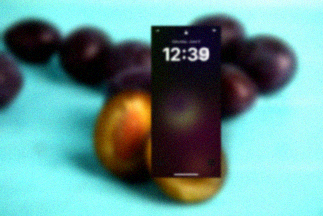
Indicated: 12,39
